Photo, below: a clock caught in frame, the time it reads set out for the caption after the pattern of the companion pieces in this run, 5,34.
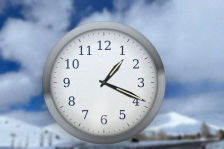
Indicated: 1,19
